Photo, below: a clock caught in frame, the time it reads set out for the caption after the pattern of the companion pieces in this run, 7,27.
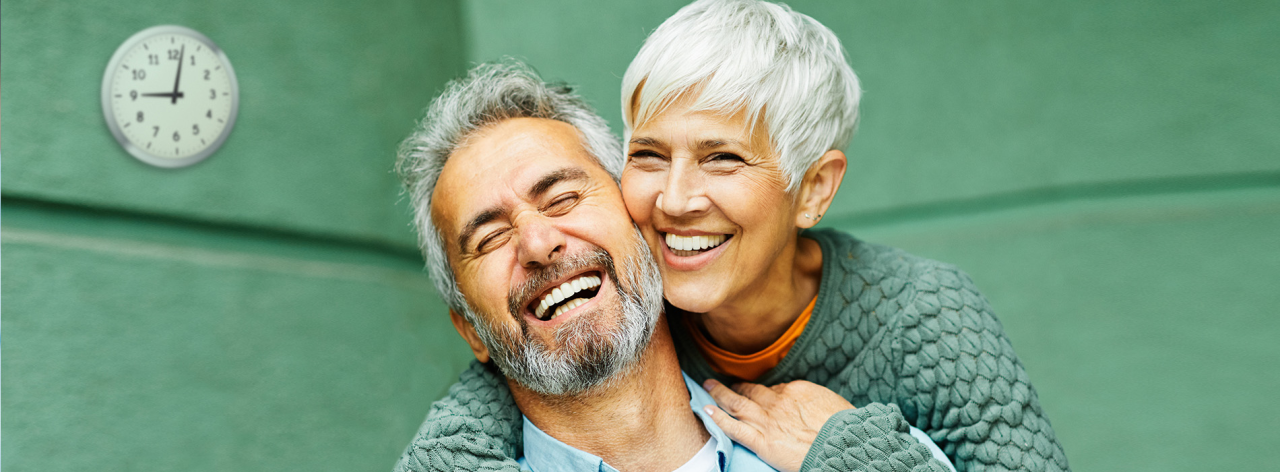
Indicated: 9,02
